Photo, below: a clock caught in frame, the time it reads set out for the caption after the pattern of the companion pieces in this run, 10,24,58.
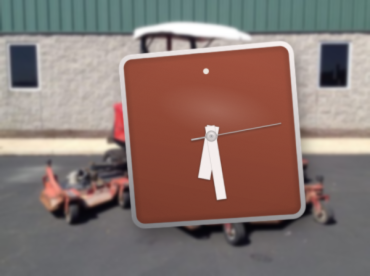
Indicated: 6,29,14
